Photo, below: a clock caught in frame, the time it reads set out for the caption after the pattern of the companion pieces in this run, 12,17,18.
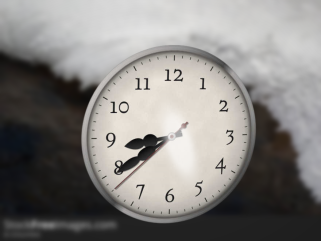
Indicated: 8,39,38
